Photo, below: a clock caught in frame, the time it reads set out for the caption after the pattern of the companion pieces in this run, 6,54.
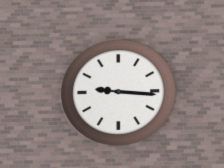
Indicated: 9,16
